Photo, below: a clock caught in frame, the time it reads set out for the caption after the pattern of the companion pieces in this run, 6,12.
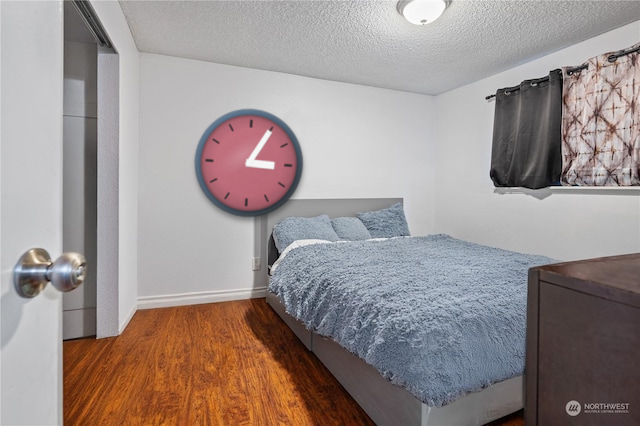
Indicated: 3,05
